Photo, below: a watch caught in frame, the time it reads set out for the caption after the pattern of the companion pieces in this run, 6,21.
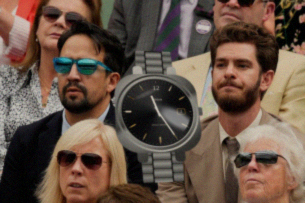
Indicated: 11,25
